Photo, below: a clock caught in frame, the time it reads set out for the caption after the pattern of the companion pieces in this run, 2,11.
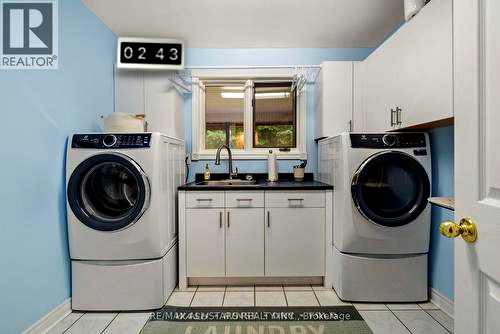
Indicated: 2,43
